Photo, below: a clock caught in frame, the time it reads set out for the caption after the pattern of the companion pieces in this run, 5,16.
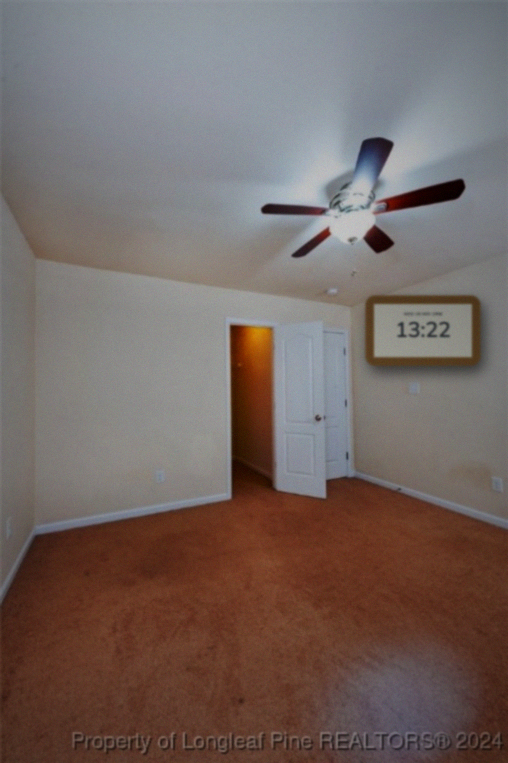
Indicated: 13,22
